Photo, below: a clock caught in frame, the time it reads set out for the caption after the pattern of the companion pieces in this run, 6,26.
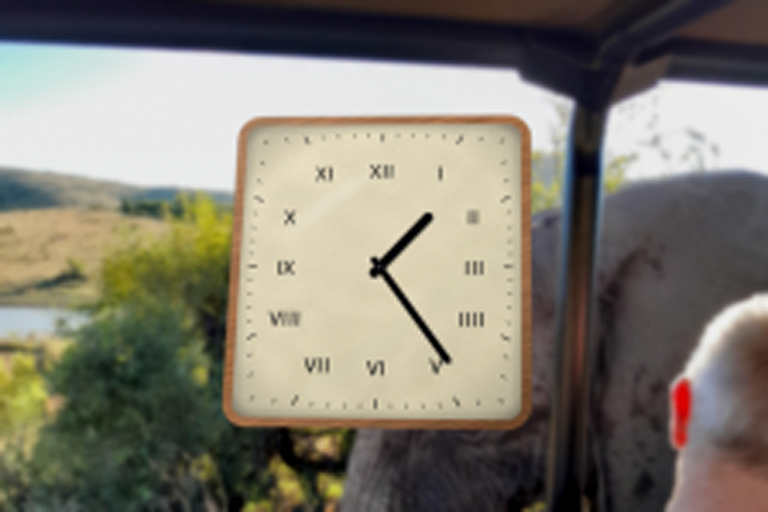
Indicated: 1,24
